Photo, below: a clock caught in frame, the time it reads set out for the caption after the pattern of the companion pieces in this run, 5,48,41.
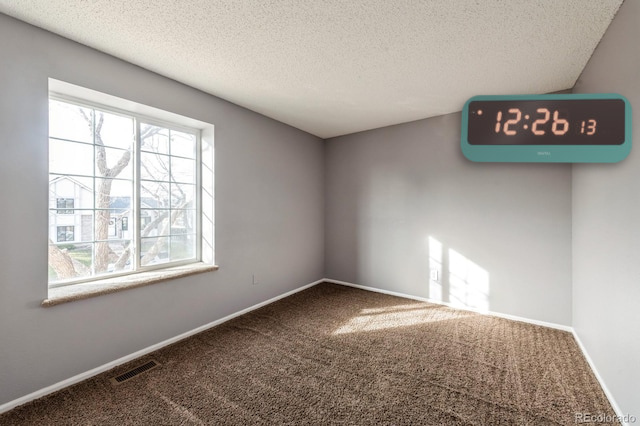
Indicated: 12,26,13
